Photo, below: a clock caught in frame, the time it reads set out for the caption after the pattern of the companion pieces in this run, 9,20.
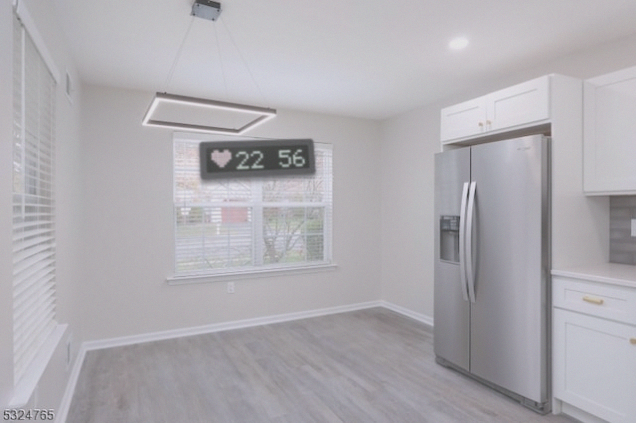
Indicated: 22,56
